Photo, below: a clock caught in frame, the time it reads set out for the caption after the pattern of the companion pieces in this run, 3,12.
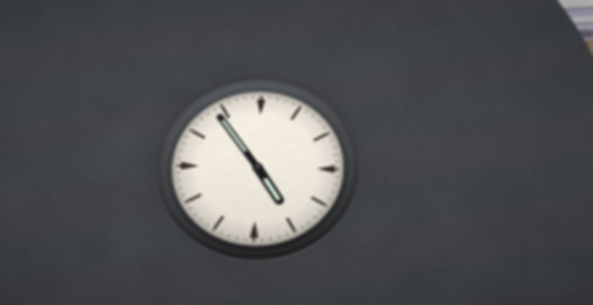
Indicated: 4,54
